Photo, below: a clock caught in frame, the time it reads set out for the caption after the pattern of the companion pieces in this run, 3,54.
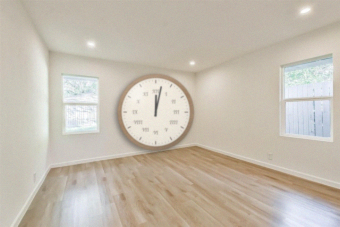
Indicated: 12,02
